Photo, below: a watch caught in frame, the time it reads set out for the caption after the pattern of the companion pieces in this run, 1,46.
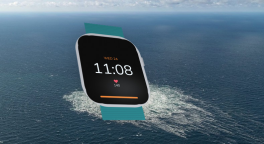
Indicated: 11,08
